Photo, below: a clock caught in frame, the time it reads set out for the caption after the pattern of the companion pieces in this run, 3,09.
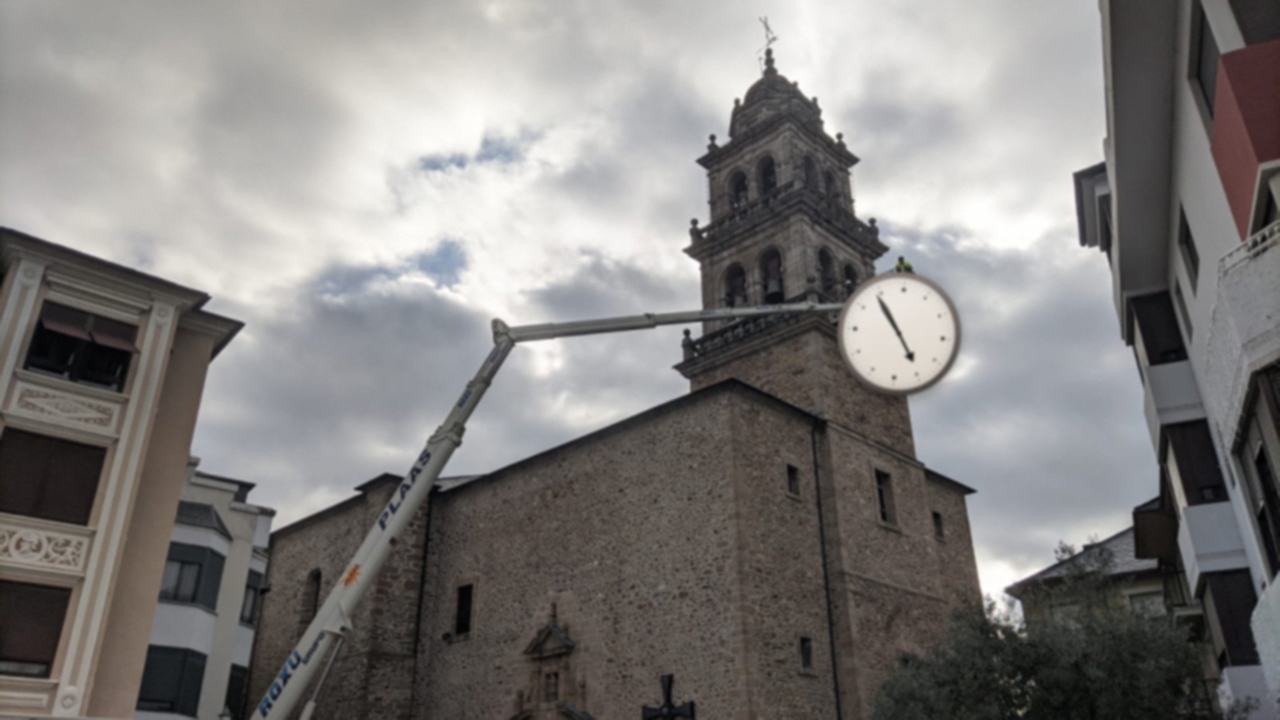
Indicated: 4,54
